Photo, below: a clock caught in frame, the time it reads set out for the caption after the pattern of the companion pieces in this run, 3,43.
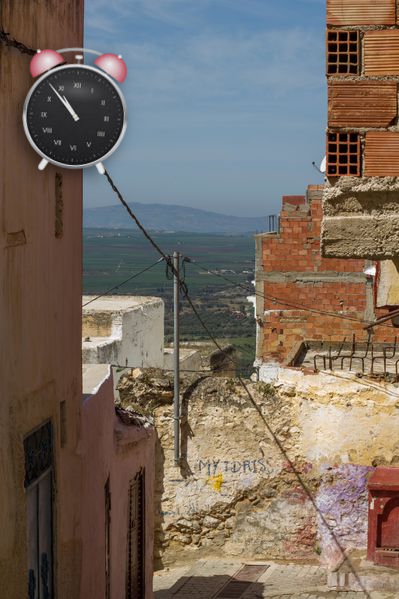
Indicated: 10,53
